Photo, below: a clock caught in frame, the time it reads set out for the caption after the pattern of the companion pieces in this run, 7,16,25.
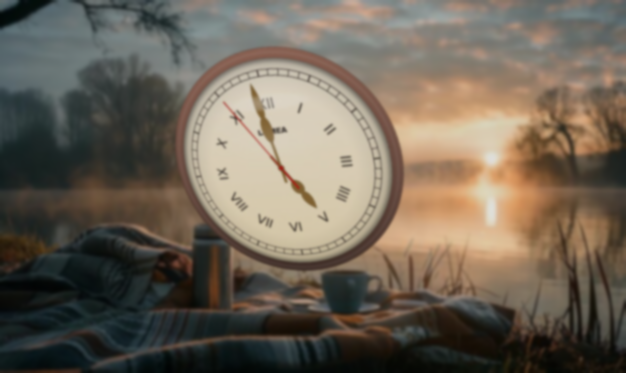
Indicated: 4,58,55
